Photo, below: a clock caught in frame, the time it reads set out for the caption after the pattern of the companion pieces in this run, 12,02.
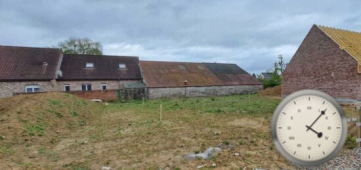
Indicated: 4,07
